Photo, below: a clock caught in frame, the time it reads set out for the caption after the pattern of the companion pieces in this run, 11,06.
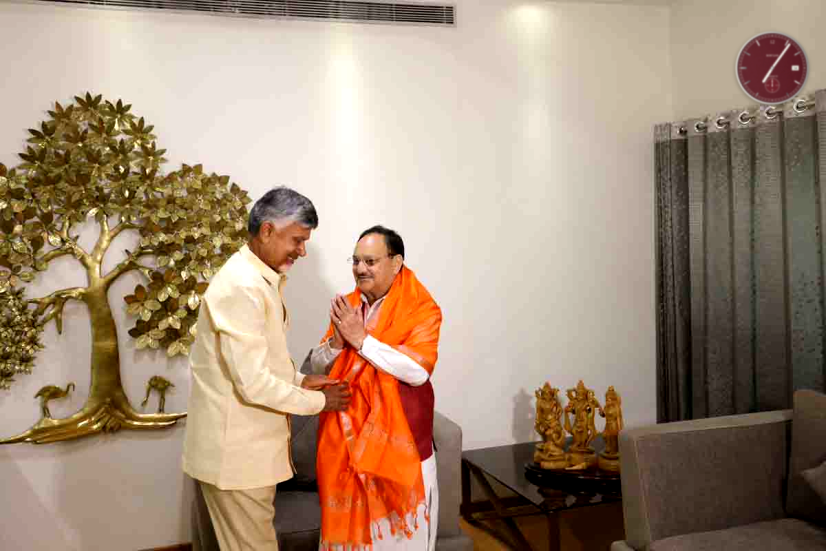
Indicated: 7,06
